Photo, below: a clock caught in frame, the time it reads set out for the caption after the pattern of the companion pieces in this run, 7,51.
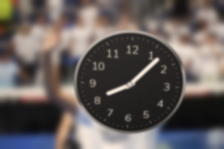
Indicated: 8,07
